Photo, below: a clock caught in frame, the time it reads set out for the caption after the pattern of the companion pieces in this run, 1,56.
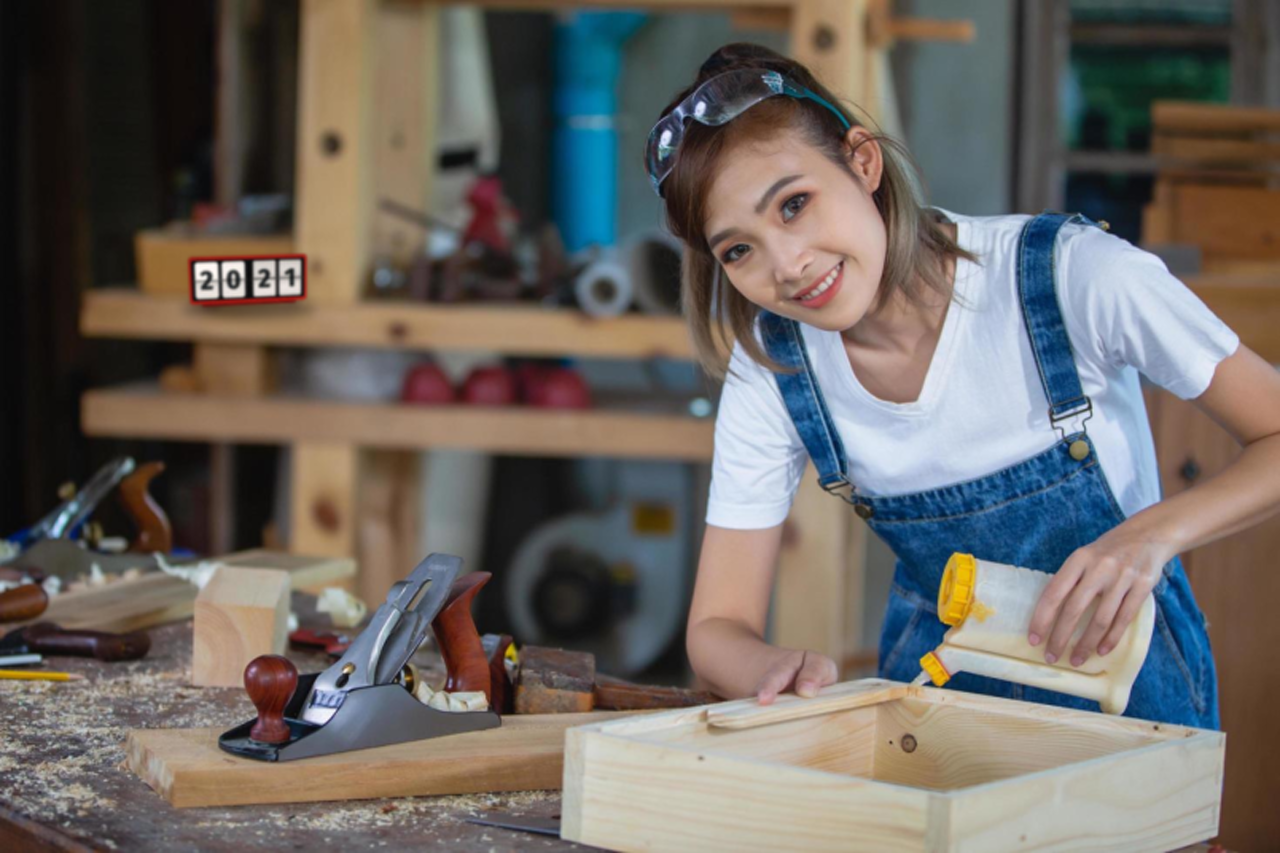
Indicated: 20,21
